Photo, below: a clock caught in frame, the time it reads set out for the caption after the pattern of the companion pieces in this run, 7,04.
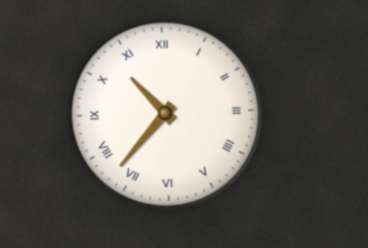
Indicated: 10,37
